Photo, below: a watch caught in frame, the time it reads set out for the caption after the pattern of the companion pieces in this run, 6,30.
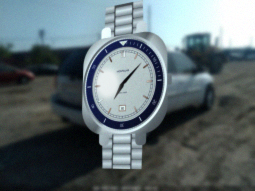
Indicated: 7,08
